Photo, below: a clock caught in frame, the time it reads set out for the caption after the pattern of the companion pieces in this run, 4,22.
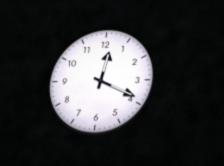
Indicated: 12,19
